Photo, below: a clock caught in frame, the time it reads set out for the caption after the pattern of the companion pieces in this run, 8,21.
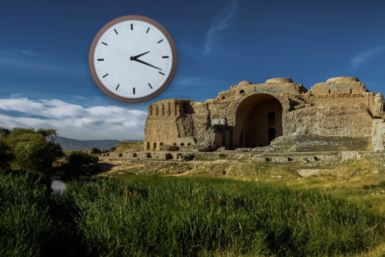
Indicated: 2,19
